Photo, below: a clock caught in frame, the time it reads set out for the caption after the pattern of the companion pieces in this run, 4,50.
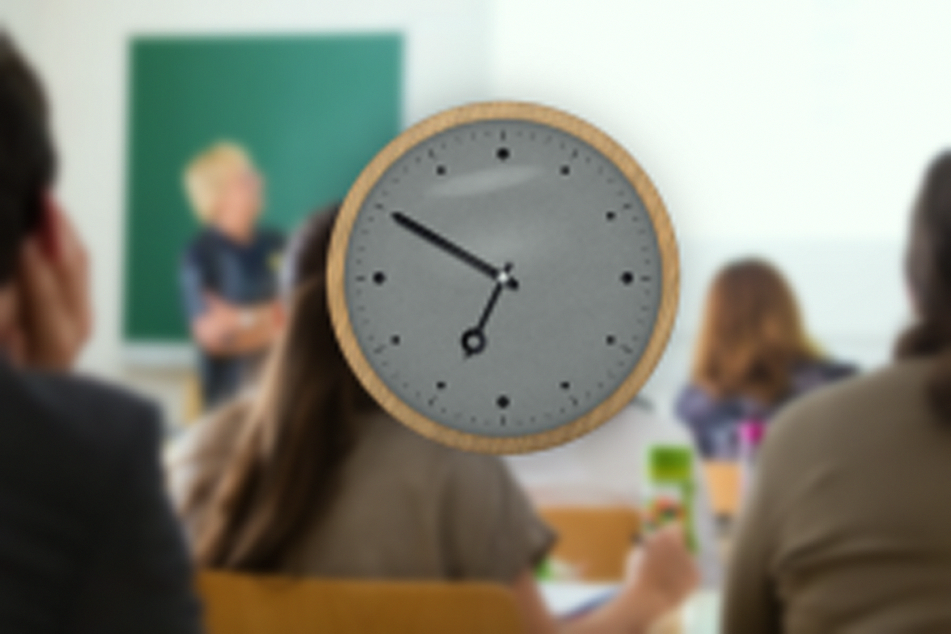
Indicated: 6,50
